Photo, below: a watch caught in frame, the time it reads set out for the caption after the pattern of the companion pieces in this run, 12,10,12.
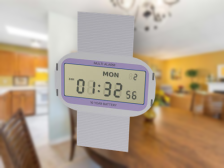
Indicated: 1,32,56
